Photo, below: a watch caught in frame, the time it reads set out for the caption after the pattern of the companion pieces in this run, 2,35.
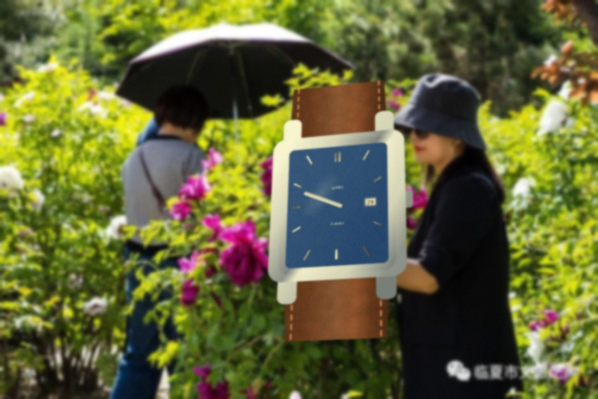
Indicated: 9,49
